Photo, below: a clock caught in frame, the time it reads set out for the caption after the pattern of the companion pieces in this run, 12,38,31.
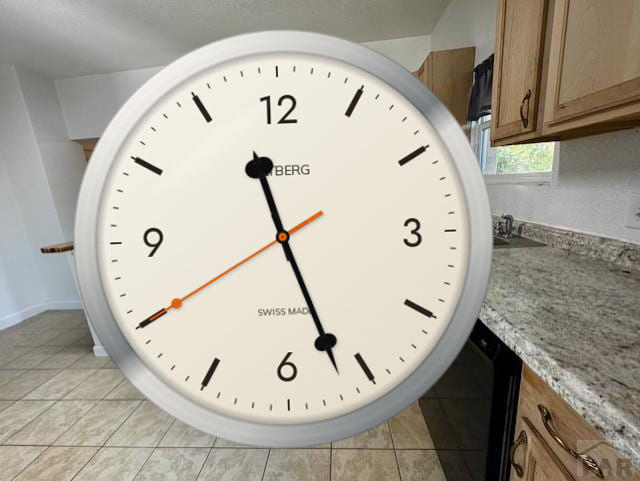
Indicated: 11,26,40
